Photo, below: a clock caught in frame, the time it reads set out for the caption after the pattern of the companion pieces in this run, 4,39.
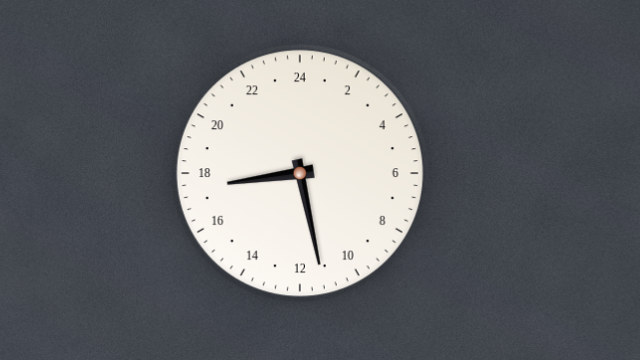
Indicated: 17,28
